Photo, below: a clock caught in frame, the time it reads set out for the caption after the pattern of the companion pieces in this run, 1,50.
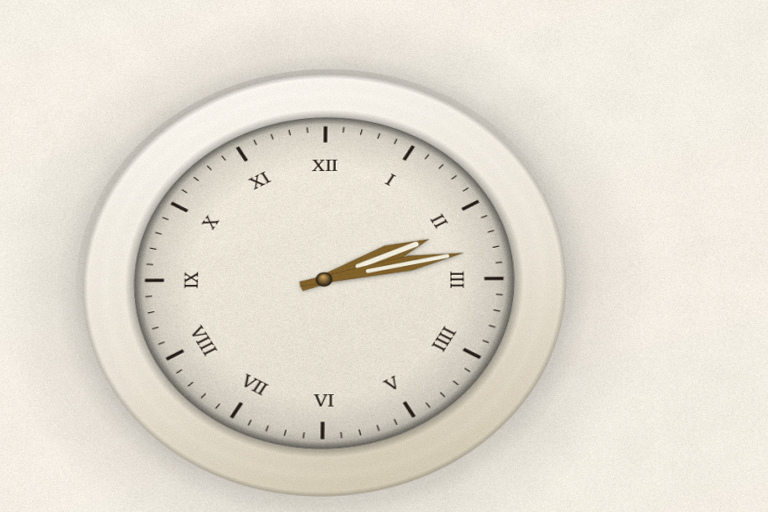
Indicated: 2,13
